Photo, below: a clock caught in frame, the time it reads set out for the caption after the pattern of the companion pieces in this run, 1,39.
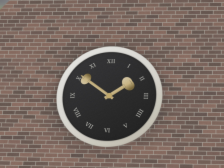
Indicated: 1,51
